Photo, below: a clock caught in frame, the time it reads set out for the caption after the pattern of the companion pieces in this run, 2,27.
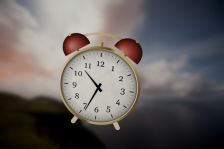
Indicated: 10,34
